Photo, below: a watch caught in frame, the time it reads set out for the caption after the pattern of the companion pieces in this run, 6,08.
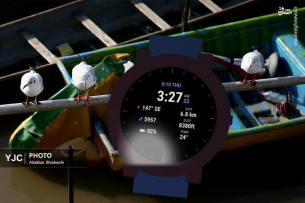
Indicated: 3,27
